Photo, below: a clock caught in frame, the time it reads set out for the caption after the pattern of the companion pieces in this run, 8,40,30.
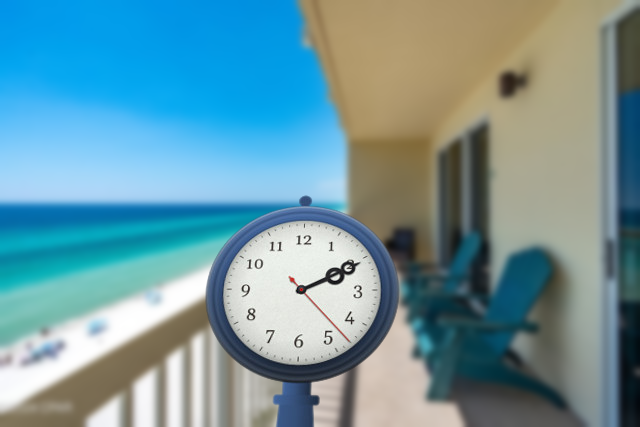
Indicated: 2,10,23
